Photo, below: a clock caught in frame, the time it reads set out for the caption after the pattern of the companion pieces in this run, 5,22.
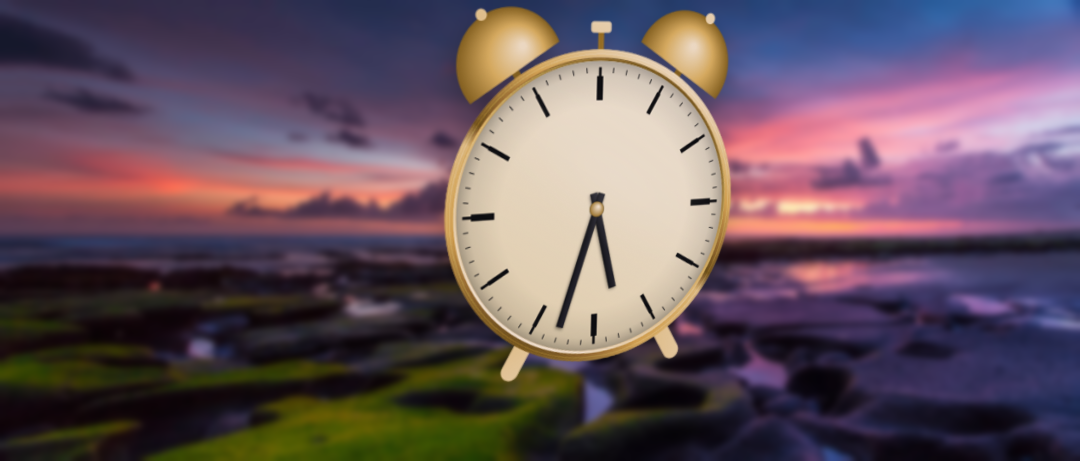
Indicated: 5,33
